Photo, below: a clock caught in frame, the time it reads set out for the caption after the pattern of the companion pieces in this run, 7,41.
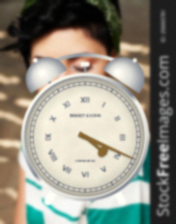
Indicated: 4,19
